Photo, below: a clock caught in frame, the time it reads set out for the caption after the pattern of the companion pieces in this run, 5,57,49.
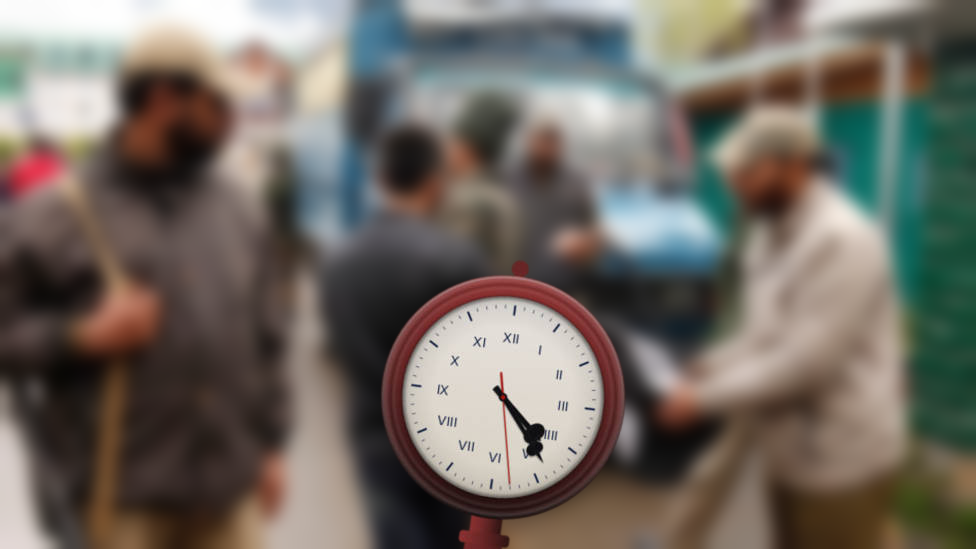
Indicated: 4,23,28
